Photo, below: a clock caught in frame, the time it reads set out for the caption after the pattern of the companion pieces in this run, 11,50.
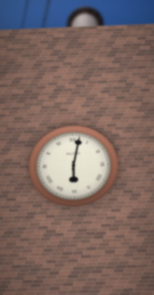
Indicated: 6,02
